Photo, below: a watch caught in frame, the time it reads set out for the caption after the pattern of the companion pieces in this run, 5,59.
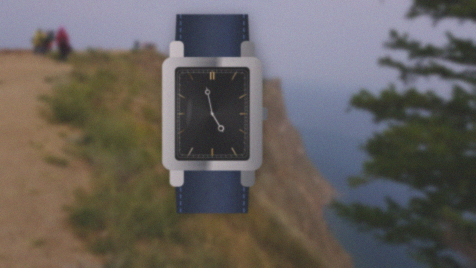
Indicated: 4,58
